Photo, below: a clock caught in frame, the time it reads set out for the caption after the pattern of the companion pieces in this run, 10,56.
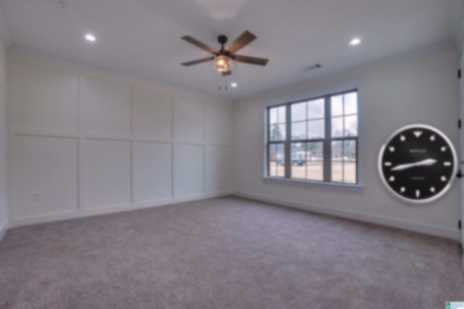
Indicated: 2,43
